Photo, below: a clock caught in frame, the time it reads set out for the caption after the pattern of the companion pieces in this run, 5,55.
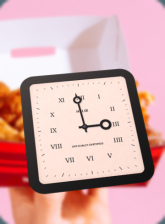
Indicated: 2,59
